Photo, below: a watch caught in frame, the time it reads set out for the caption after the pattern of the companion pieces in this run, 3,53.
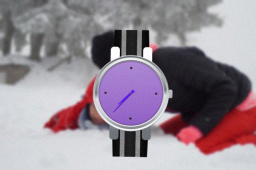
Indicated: 7,37
